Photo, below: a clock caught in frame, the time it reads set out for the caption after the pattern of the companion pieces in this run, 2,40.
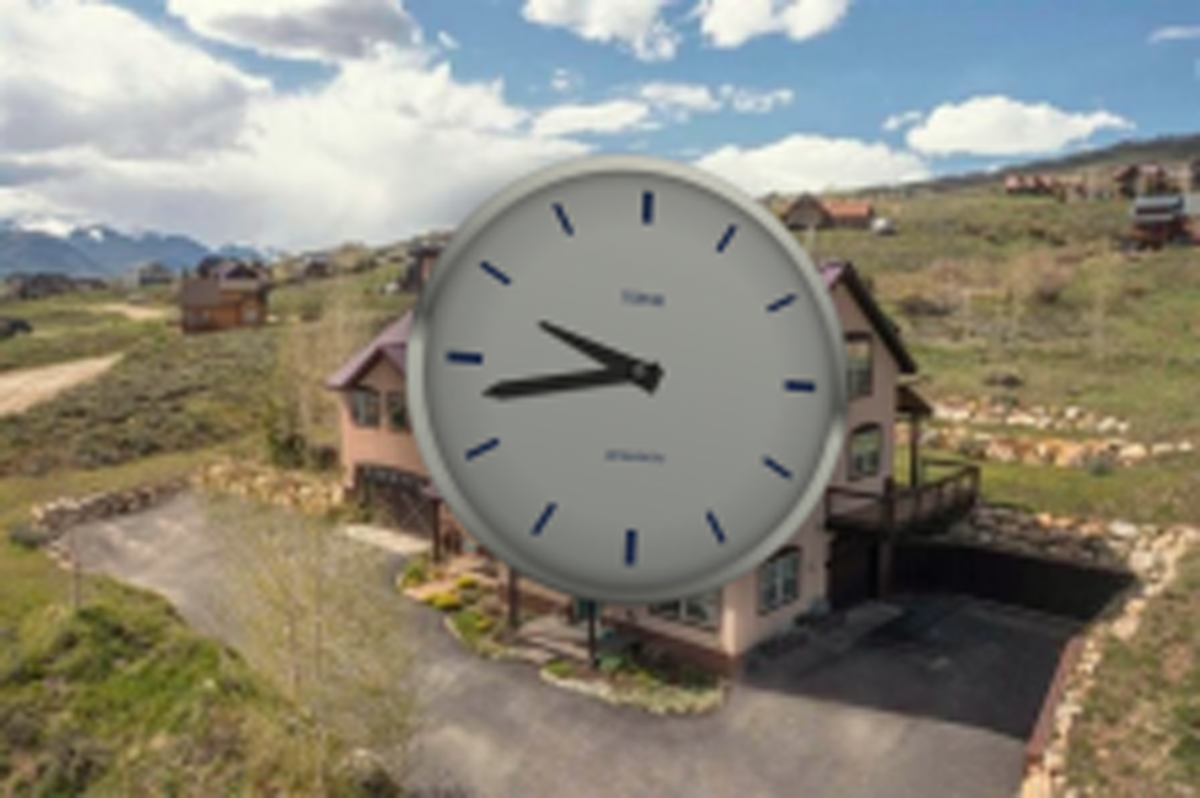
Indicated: 9,43
